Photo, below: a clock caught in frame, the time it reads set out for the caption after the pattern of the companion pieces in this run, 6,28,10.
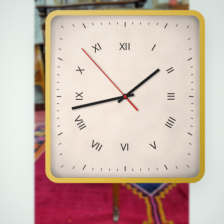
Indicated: 1,42,53
